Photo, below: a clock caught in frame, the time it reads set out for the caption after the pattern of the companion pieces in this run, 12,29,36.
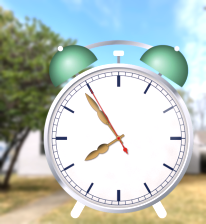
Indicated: 7,53,55
